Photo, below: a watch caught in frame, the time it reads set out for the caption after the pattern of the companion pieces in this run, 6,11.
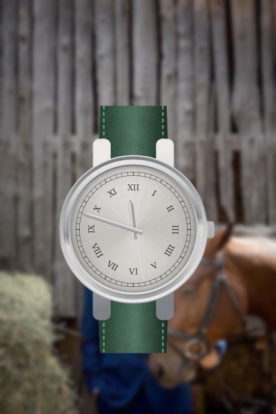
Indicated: 11,48
